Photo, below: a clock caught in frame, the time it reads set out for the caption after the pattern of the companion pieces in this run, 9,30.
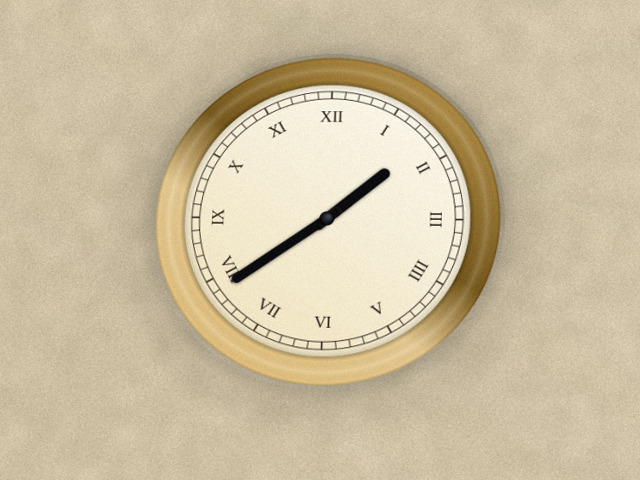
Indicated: 1,39
